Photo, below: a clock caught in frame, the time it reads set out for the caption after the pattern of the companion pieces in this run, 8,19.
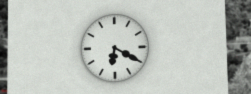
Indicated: 6,20
